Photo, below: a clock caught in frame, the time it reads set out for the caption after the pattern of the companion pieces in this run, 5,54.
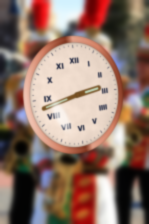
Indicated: 2,43
